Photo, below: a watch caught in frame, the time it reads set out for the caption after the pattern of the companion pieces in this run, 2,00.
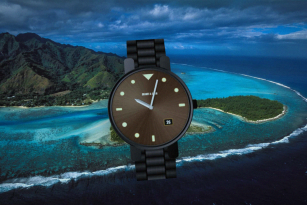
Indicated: 10,03
